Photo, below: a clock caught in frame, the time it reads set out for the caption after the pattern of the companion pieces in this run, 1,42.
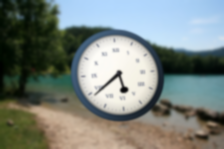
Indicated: 5,39
